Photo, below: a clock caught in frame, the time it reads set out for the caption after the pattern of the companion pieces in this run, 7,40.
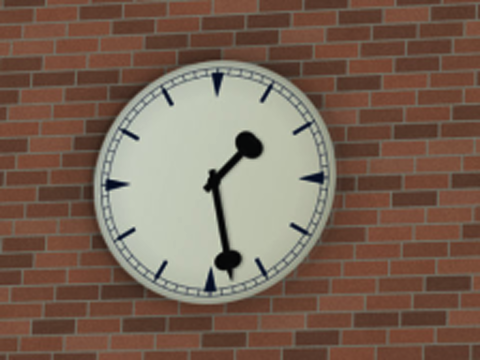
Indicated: 1,28
